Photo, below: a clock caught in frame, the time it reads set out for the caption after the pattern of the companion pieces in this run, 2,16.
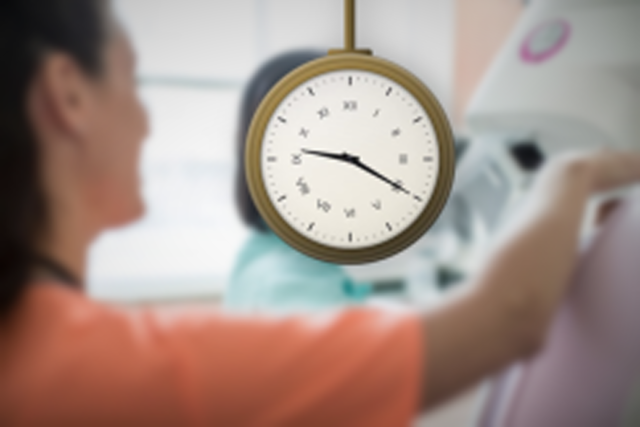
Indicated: 9,20
